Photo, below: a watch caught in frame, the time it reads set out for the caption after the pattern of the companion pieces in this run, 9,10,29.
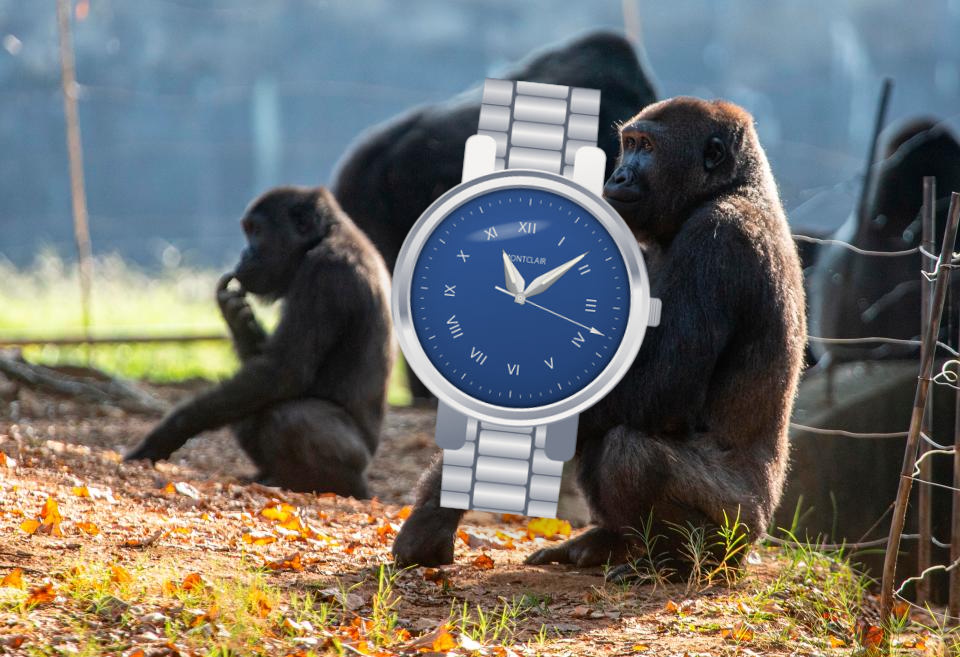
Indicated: 11,08,18
